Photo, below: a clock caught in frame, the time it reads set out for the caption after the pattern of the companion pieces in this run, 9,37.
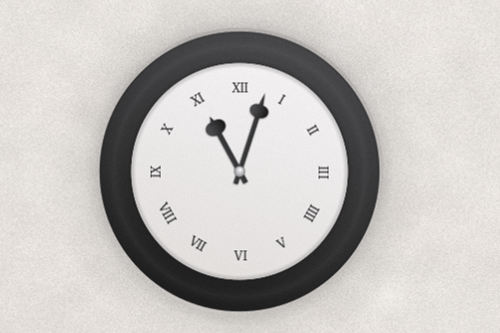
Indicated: 11,03
